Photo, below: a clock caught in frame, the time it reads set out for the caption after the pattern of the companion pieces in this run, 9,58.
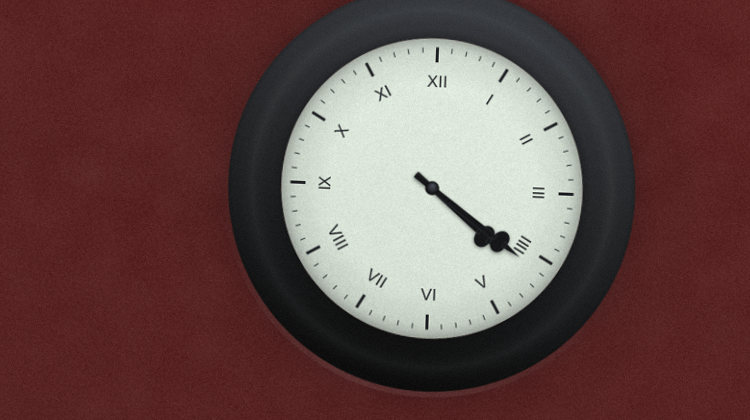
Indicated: 4,21
